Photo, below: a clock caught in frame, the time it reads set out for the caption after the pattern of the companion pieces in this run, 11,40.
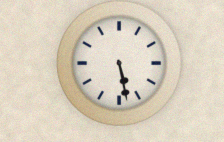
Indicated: 5,28
